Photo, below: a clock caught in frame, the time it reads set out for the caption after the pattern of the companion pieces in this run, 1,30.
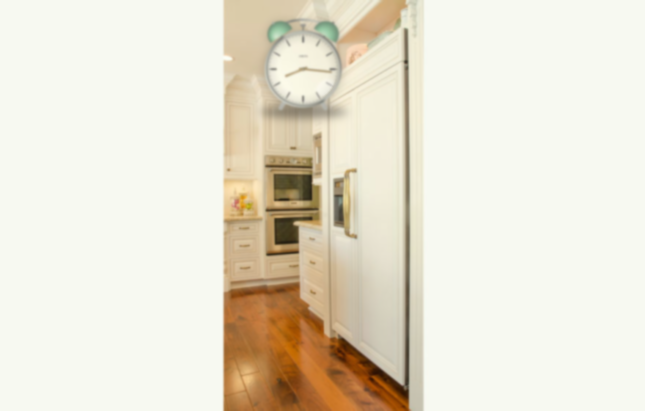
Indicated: 8,16
